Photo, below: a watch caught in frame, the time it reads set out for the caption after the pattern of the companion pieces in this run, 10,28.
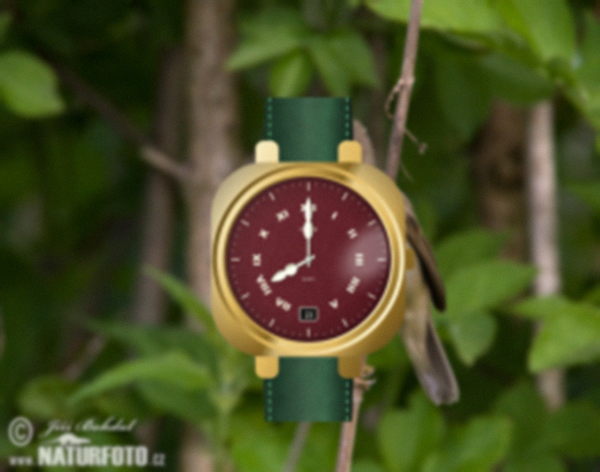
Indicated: 8,00
